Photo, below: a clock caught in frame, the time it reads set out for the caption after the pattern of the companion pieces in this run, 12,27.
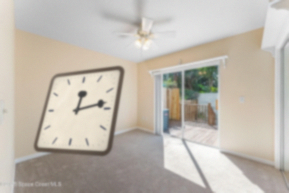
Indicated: 12,13
